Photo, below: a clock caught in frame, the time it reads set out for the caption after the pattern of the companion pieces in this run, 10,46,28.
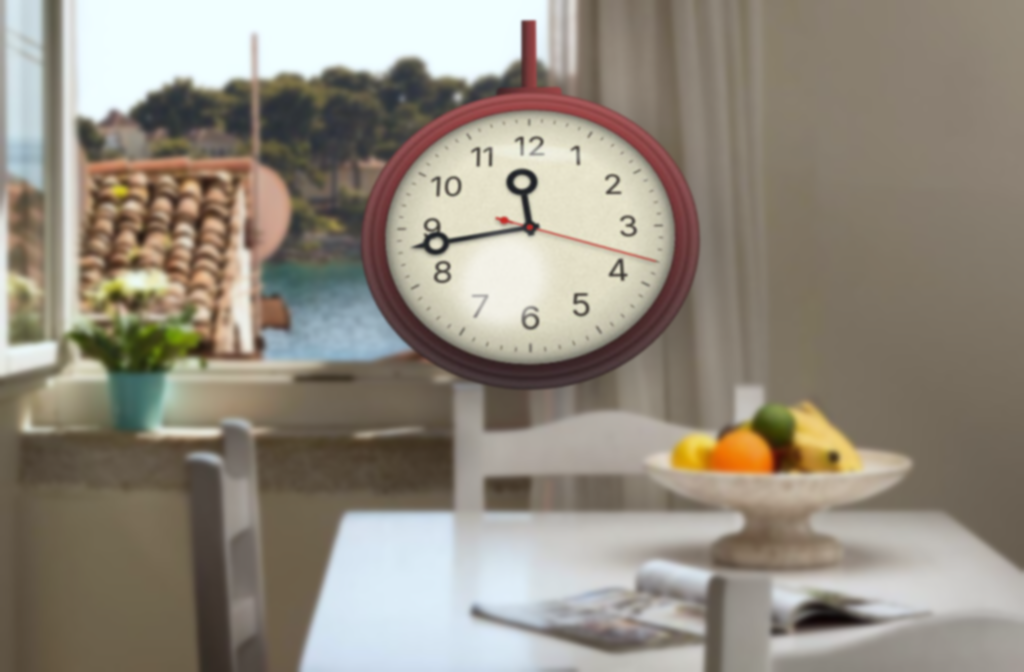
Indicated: 11,43,18
